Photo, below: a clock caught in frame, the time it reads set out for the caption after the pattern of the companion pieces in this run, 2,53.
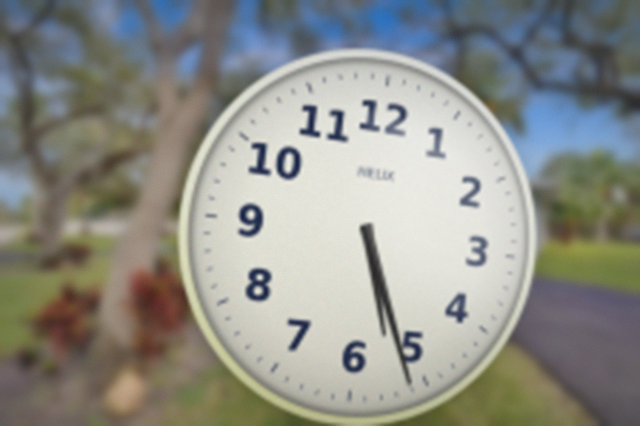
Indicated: 5,26
